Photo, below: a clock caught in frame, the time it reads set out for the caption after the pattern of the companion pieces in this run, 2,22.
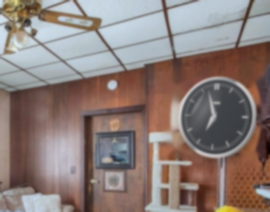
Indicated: 6,57
